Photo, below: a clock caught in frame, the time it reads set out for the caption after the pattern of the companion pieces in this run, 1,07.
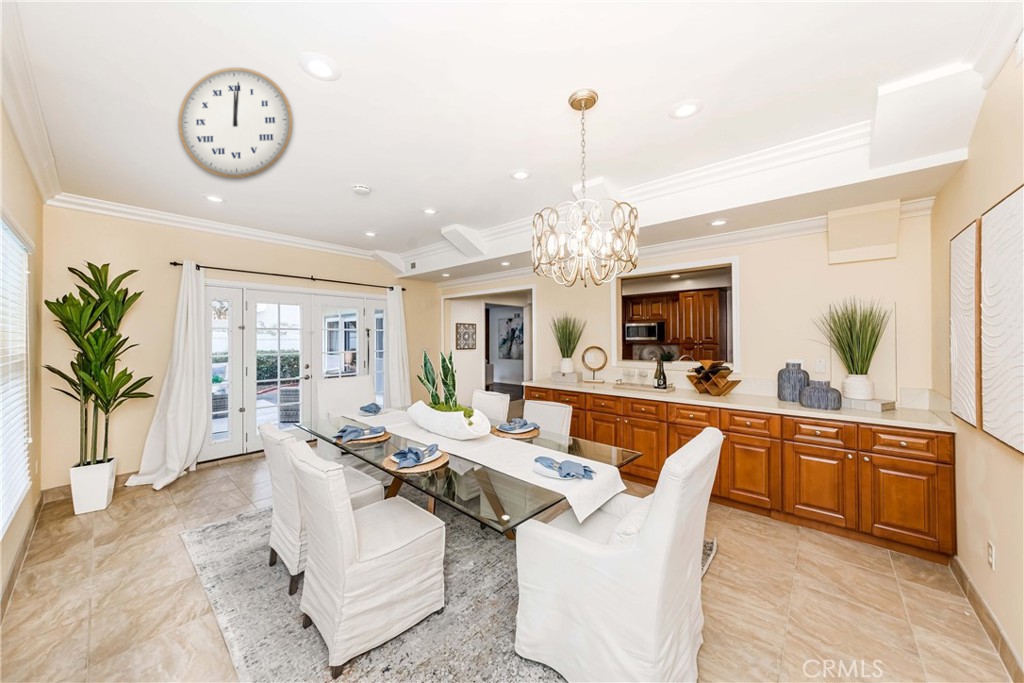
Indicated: 12,01
